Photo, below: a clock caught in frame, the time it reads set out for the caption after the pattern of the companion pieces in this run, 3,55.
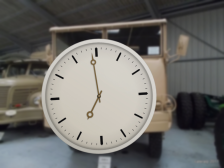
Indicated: 6,59
